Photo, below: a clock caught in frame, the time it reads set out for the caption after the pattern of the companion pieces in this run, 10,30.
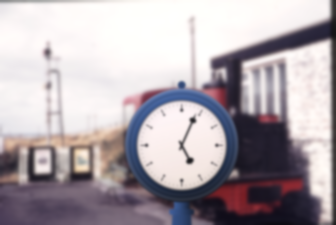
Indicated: 5,04
